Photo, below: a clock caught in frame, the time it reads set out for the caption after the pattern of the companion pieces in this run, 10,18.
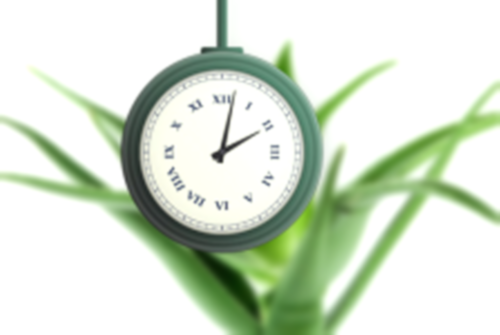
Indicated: 2,02
